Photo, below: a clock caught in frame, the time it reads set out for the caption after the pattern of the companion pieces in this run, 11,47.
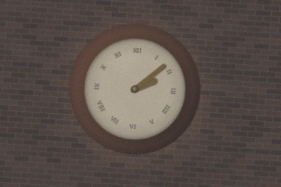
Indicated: 2,08
